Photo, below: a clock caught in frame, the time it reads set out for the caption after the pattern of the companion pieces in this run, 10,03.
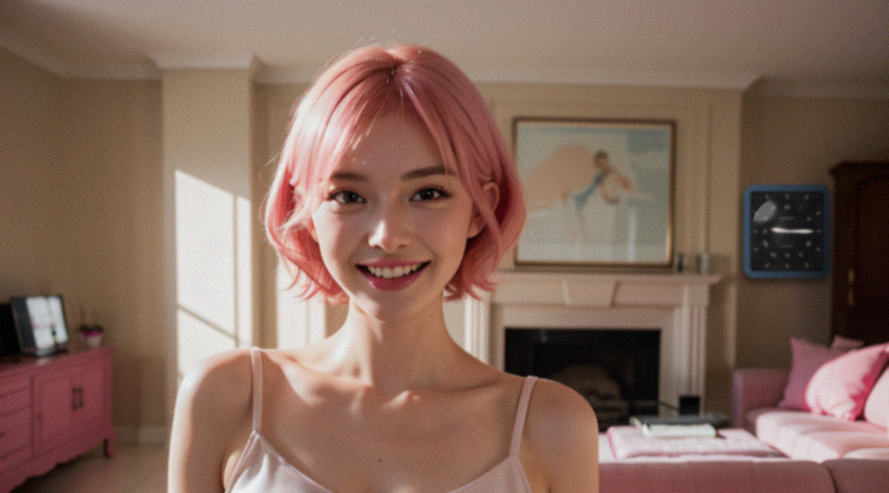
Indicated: 9,15
